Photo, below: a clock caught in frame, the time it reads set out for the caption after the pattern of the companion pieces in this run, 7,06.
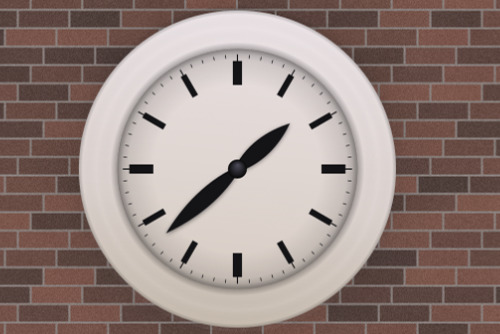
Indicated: 1,38
